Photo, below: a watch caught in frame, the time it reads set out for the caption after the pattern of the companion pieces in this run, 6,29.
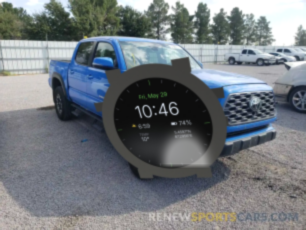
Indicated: 10,46
